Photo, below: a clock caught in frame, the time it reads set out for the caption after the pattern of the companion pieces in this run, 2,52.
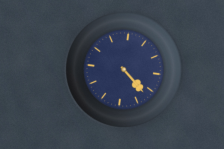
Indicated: 4,22
